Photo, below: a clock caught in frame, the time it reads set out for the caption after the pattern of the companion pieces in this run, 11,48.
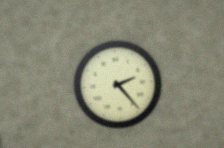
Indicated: 2,24
